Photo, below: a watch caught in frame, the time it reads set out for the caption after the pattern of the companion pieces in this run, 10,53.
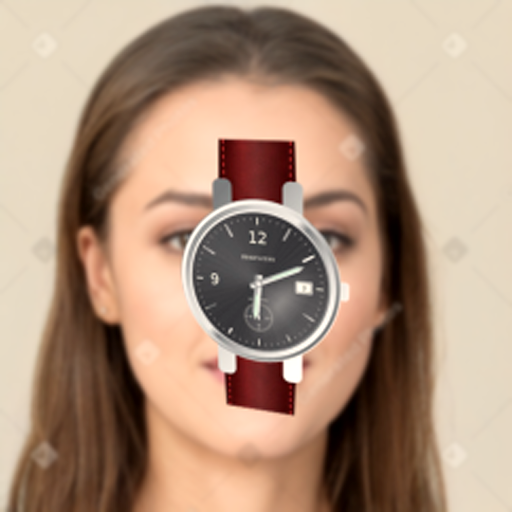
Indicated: 6,11
